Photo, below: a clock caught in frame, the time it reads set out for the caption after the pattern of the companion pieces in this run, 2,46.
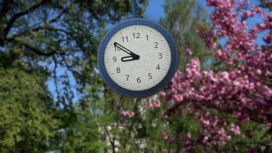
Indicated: 8,51
